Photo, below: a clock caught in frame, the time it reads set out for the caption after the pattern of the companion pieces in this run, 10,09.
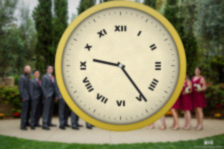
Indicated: 9,24
